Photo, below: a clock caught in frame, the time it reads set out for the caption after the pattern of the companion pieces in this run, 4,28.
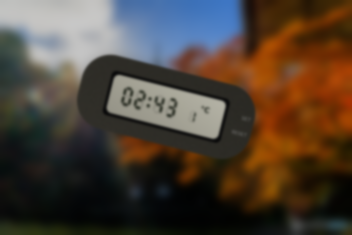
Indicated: 2,43
